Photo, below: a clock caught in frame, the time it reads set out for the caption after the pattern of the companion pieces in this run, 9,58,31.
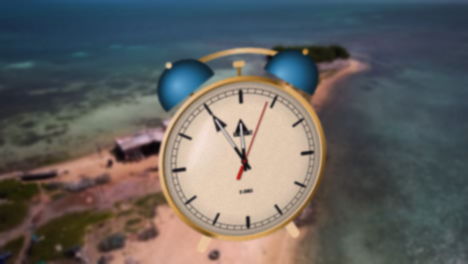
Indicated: 11,55,04
